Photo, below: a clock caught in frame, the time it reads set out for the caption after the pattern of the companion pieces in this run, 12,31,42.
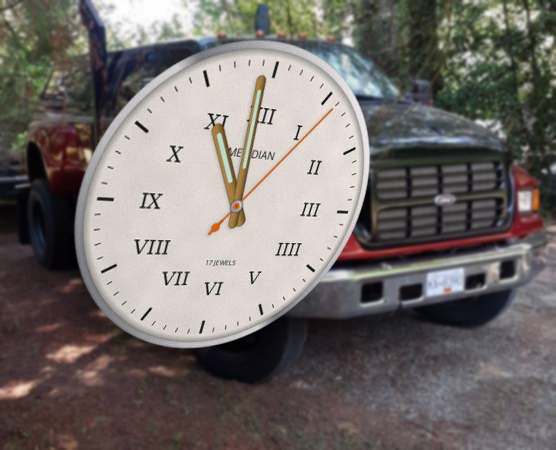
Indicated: 10,59,06
